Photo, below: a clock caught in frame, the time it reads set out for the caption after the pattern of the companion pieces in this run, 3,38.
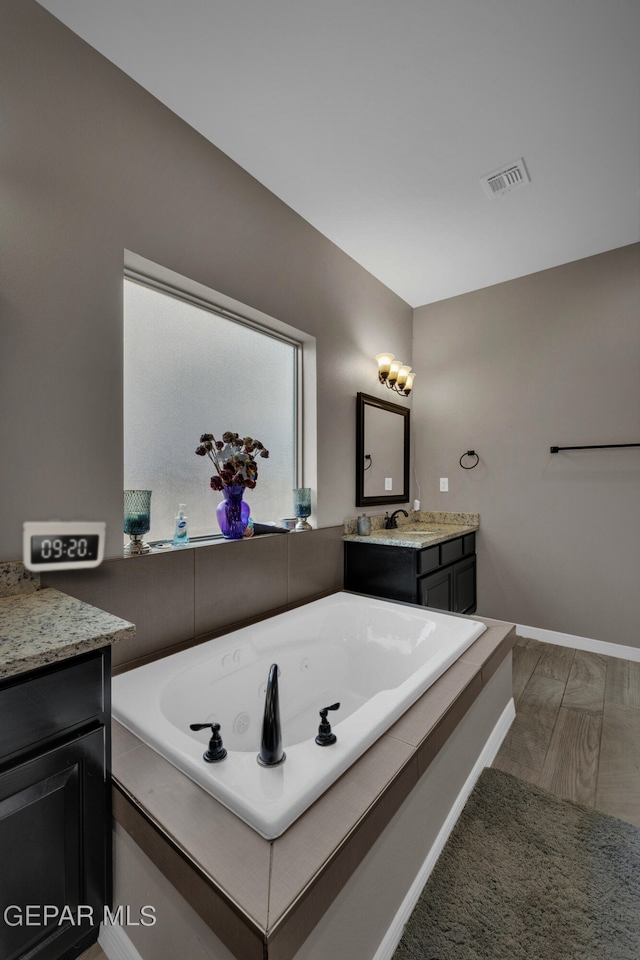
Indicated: 9,20
